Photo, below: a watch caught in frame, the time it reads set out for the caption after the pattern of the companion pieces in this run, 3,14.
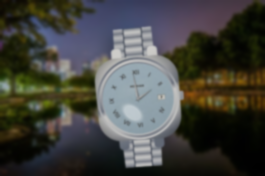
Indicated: 1,59
